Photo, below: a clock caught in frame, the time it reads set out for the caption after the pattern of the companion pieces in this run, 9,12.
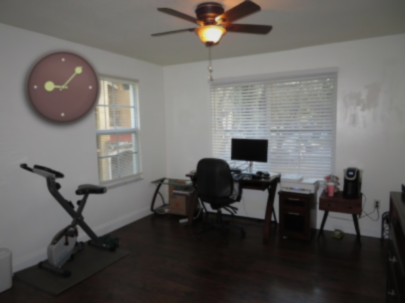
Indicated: 9,07
